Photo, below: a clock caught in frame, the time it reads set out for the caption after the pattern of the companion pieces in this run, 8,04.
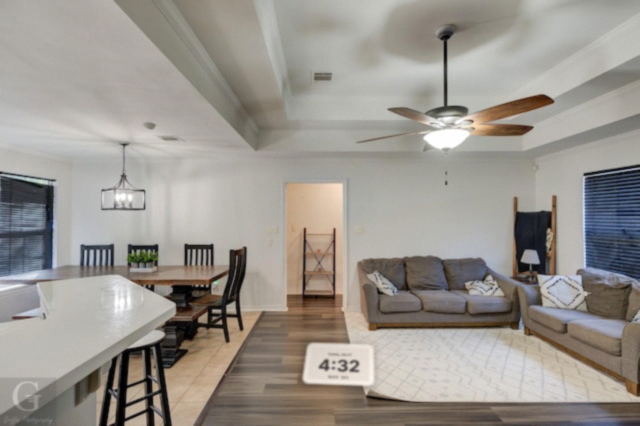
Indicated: 4,32
